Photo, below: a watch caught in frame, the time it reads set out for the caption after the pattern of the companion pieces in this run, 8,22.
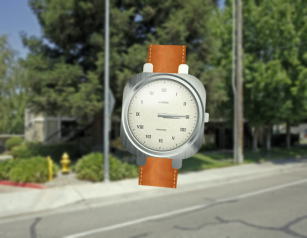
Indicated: 3,15
